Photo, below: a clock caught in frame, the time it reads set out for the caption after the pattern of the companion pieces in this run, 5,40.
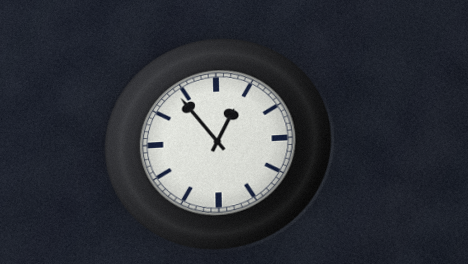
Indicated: 12,54
